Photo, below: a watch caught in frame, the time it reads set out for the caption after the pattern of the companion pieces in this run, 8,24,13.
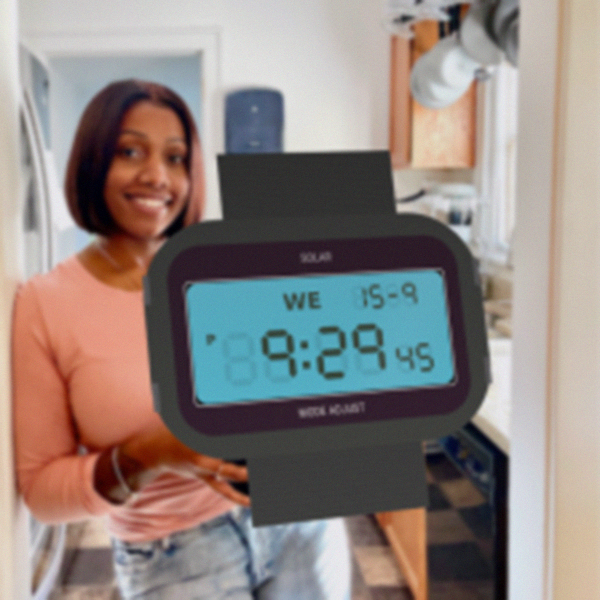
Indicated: 9,29,45
